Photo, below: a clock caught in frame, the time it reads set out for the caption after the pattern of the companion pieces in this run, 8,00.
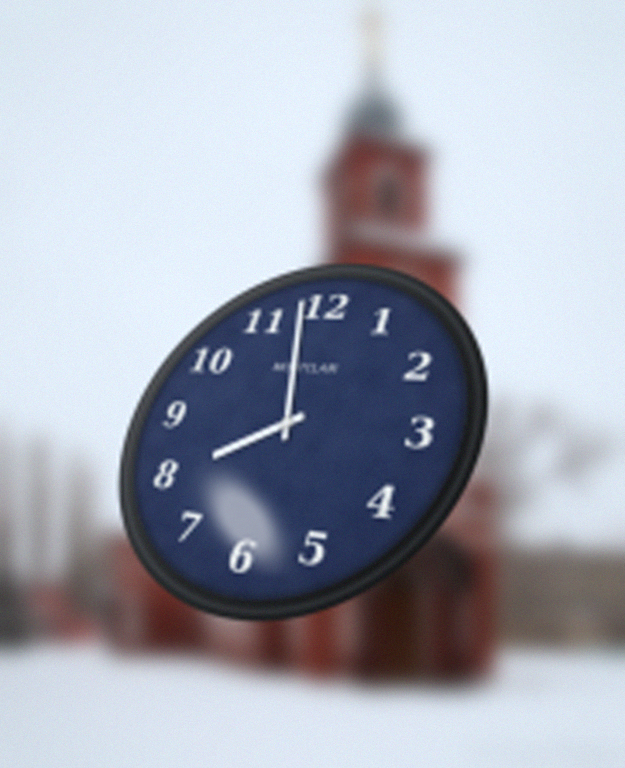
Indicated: 7,58
